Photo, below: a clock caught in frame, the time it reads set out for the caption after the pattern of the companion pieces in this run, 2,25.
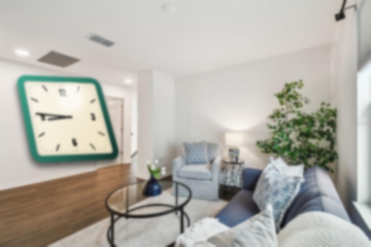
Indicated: 8,46
